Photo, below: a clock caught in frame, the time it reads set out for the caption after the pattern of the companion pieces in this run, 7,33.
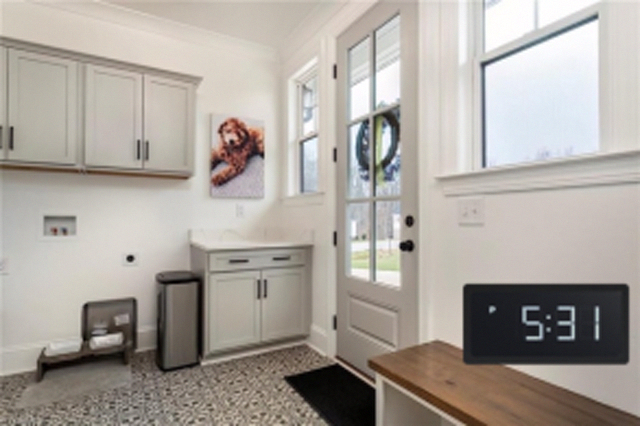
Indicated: 5,31
